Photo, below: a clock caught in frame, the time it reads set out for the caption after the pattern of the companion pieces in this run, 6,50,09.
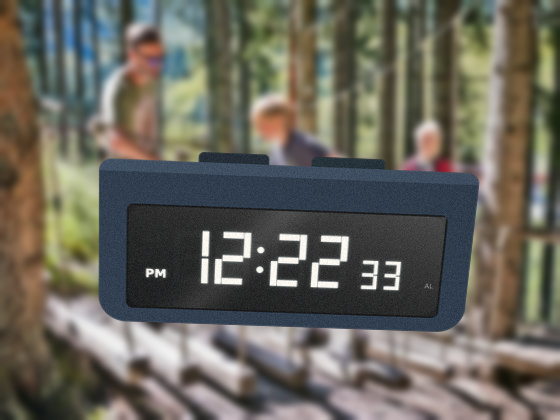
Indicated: 12,22,33
